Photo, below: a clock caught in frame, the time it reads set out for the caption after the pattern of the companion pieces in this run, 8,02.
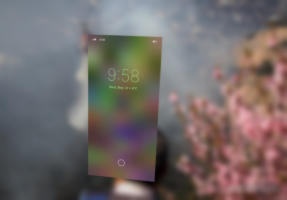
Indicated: 9,58
